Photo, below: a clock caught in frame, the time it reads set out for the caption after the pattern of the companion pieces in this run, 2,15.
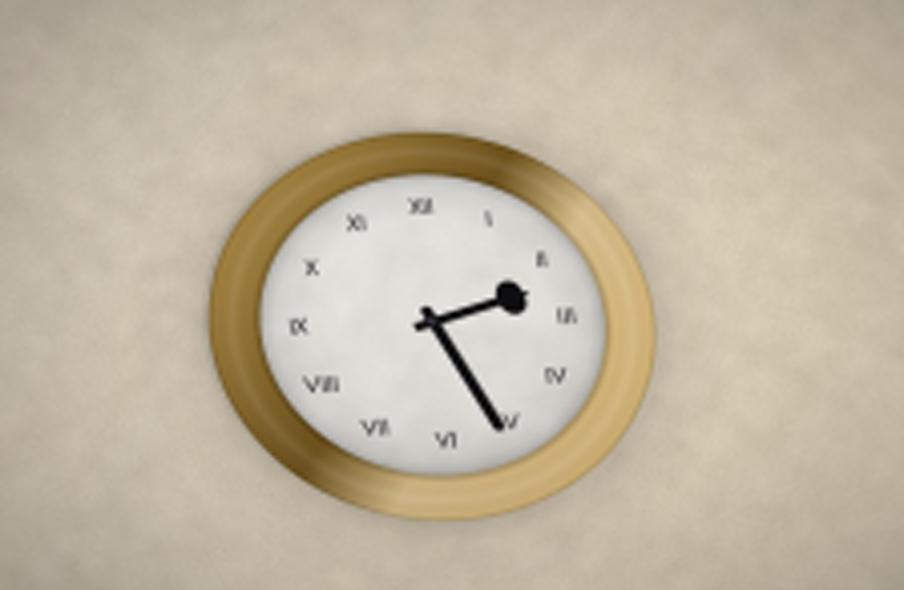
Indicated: 2,26
